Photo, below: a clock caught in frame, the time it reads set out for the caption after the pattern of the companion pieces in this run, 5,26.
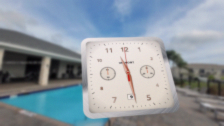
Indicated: 11,29
